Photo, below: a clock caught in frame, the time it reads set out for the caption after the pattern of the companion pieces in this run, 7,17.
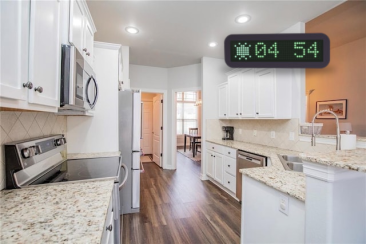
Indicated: 4,54
